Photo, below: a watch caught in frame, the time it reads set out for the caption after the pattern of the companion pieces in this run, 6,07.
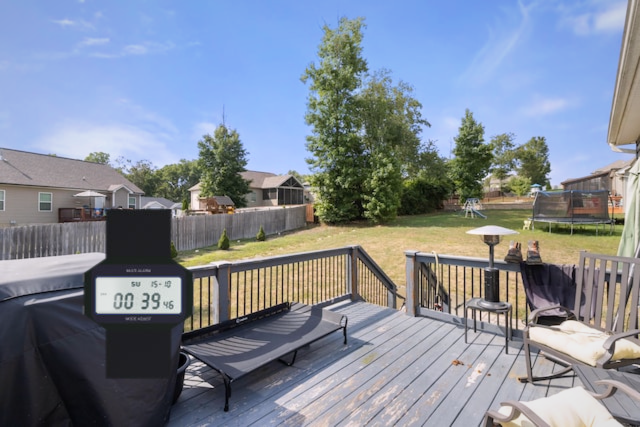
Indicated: 0,39
